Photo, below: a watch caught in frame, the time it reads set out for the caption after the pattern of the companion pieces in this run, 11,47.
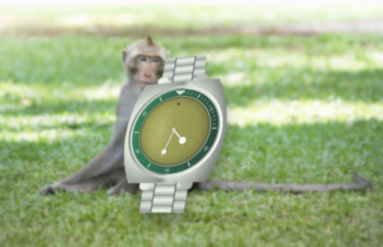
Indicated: 4,33
